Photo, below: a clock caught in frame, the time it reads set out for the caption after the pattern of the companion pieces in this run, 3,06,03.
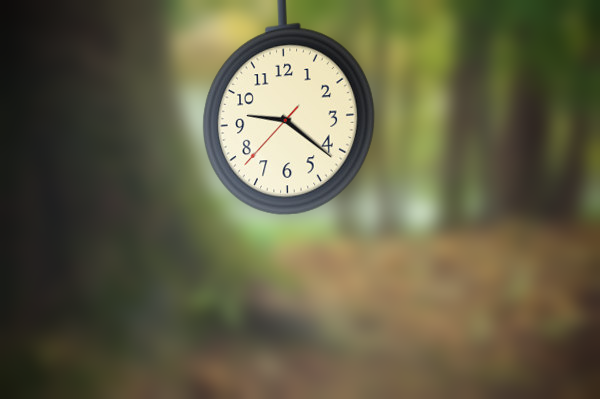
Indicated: 9,21,38
